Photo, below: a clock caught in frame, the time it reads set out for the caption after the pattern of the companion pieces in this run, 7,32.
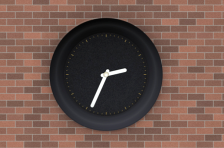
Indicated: 2,34
